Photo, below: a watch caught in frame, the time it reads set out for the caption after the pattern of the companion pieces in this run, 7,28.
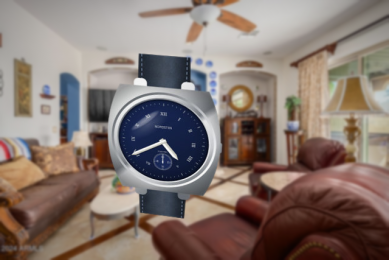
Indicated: 4,40
